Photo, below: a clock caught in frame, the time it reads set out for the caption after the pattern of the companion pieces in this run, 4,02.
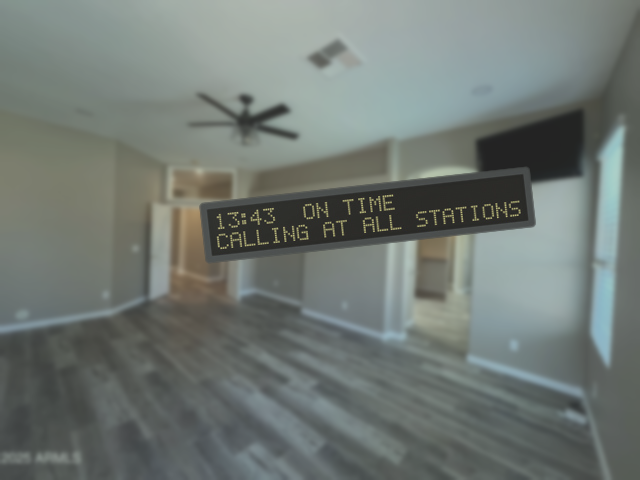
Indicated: 13,43
